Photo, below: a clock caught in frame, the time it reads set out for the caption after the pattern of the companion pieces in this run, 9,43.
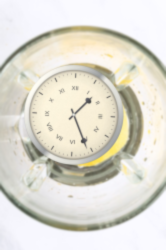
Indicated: 1,26
